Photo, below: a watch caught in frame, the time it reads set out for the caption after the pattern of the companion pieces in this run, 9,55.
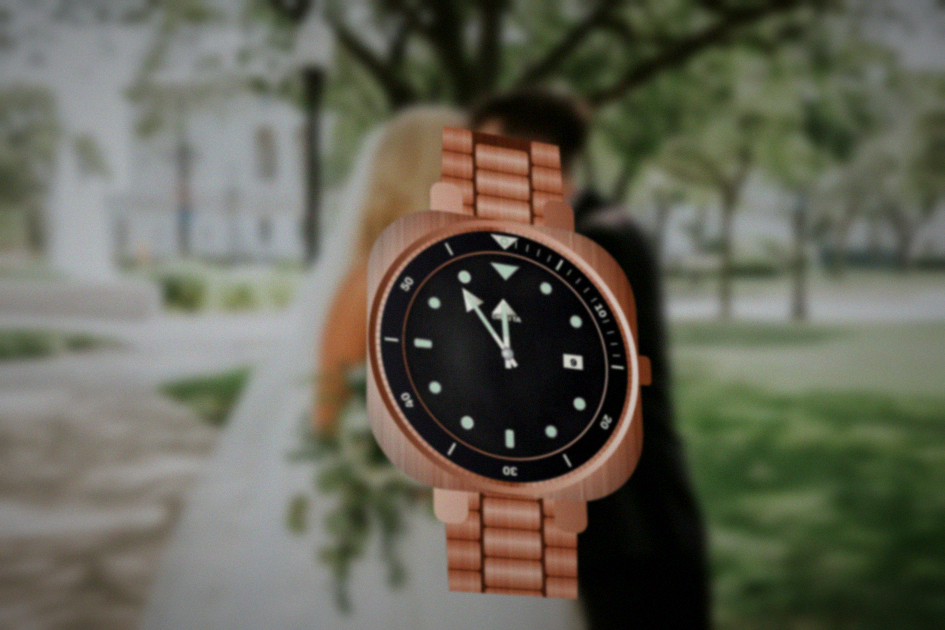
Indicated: 11,54
